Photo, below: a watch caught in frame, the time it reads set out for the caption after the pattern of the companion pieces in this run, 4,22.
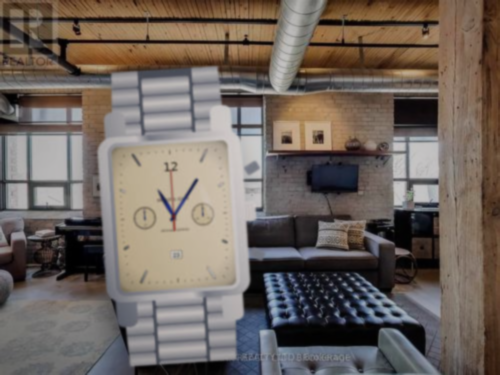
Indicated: 11,06
